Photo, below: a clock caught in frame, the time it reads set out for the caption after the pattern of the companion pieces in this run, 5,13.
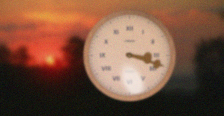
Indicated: 3,18
